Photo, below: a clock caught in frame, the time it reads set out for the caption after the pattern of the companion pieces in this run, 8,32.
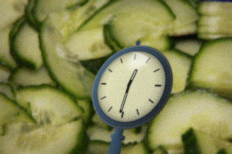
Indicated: 12,31
